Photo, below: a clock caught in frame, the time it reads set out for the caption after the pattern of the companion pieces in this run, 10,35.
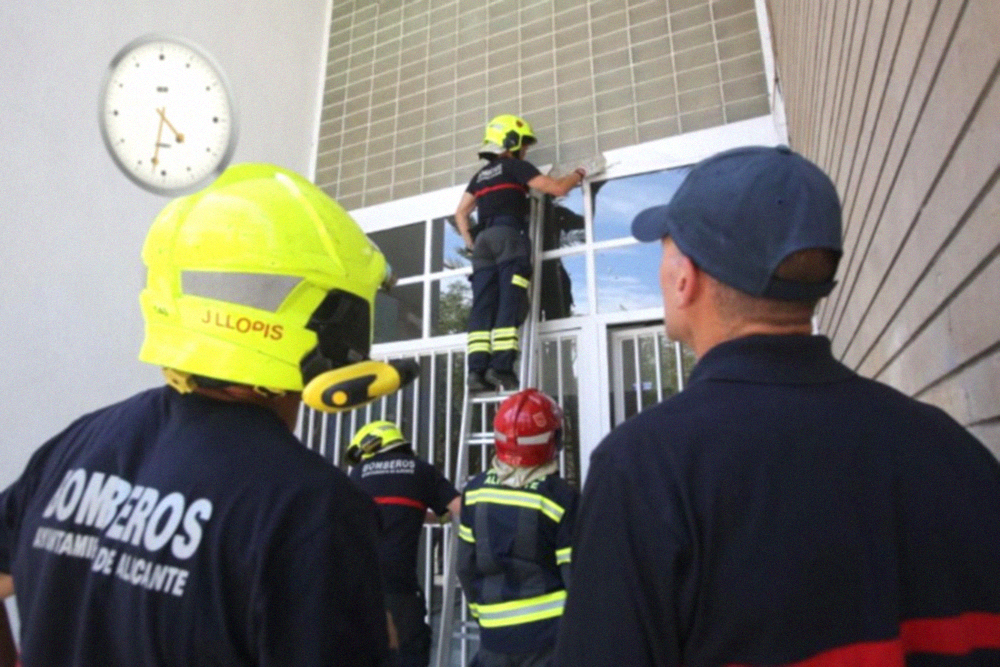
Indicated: 4,32
